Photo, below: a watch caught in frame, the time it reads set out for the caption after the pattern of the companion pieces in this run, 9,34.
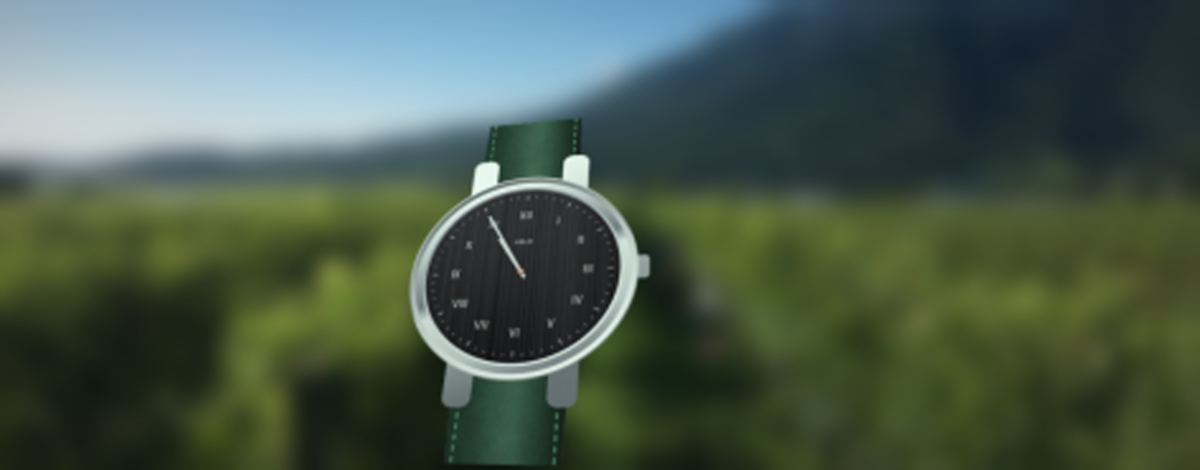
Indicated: 10,55
